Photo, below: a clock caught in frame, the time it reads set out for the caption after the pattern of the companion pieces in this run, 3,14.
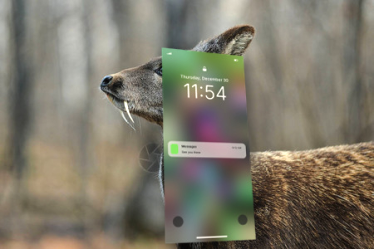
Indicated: 11,54
